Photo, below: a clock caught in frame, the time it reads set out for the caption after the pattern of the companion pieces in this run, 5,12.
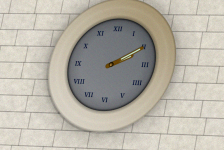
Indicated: 2,10
